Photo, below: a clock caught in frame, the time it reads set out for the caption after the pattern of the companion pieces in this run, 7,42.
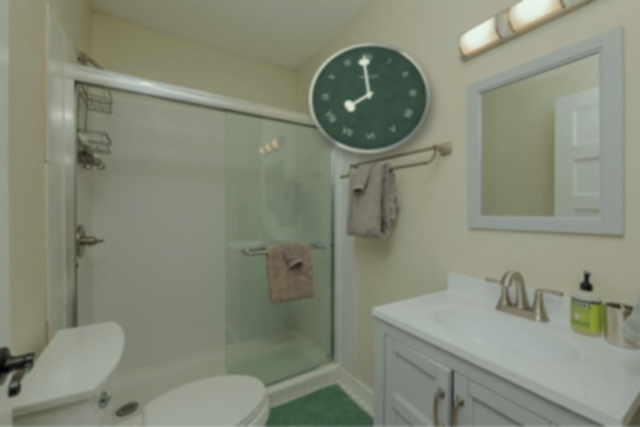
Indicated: 7,59
